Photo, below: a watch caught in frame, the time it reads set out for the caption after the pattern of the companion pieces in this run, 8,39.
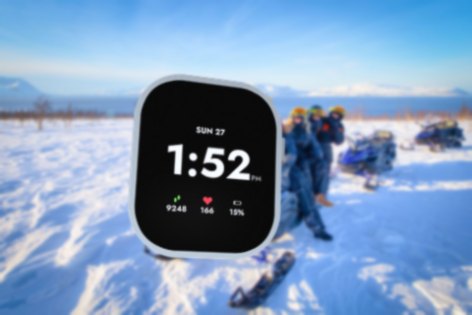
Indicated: 1,52
